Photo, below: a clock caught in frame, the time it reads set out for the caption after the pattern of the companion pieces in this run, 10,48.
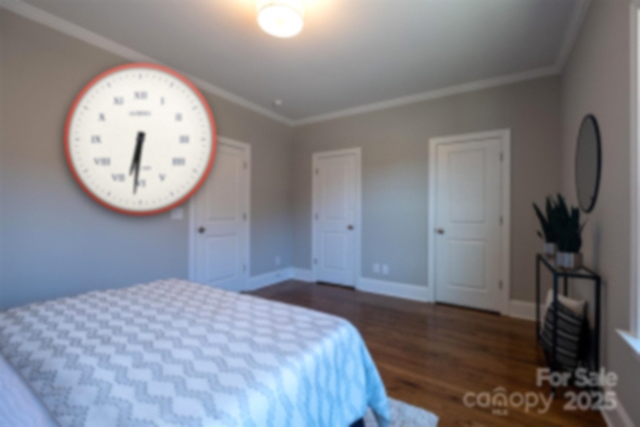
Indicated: 6,31
